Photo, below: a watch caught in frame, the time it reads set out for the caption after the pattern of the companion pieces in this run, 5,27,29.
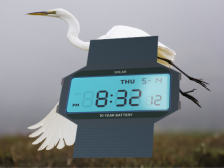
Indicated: 8,32,12
